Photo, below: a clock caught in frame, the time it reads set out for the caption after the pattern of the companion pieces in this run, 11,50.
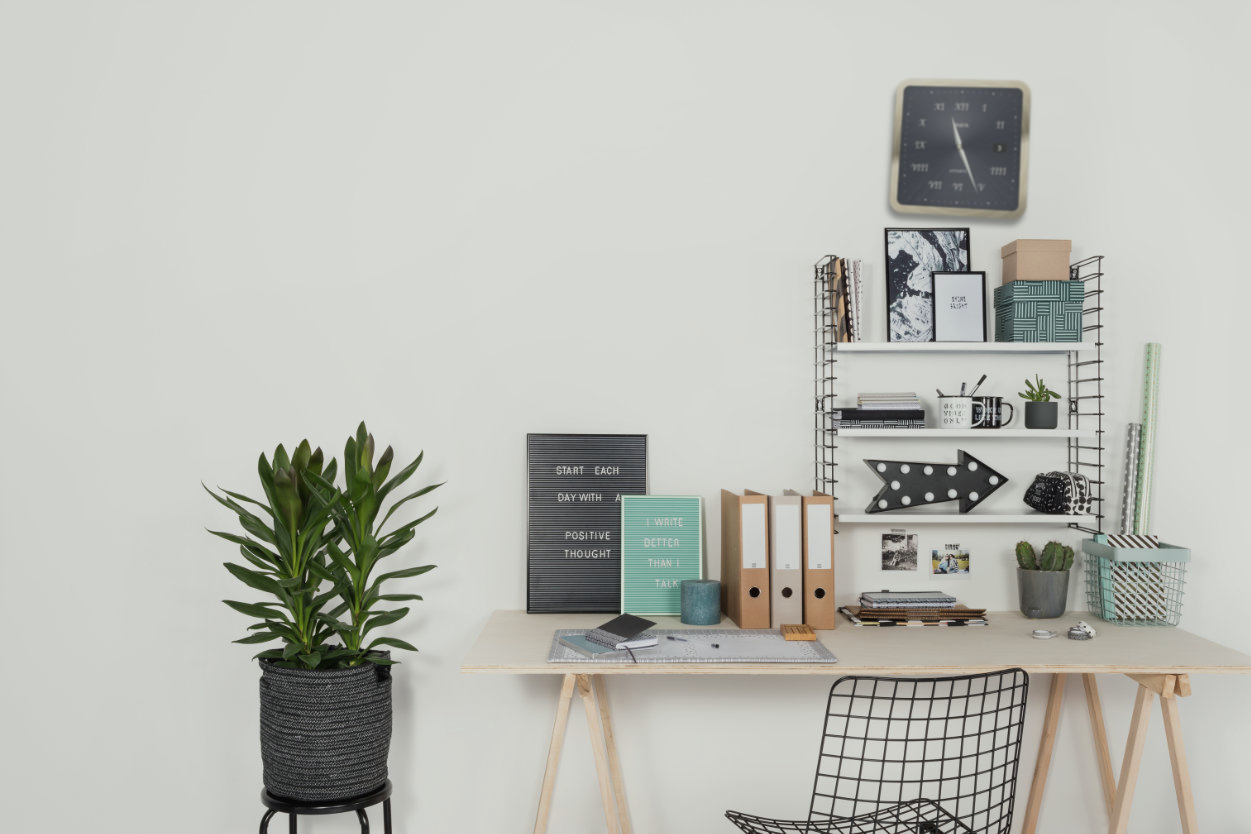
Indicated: 11,26
